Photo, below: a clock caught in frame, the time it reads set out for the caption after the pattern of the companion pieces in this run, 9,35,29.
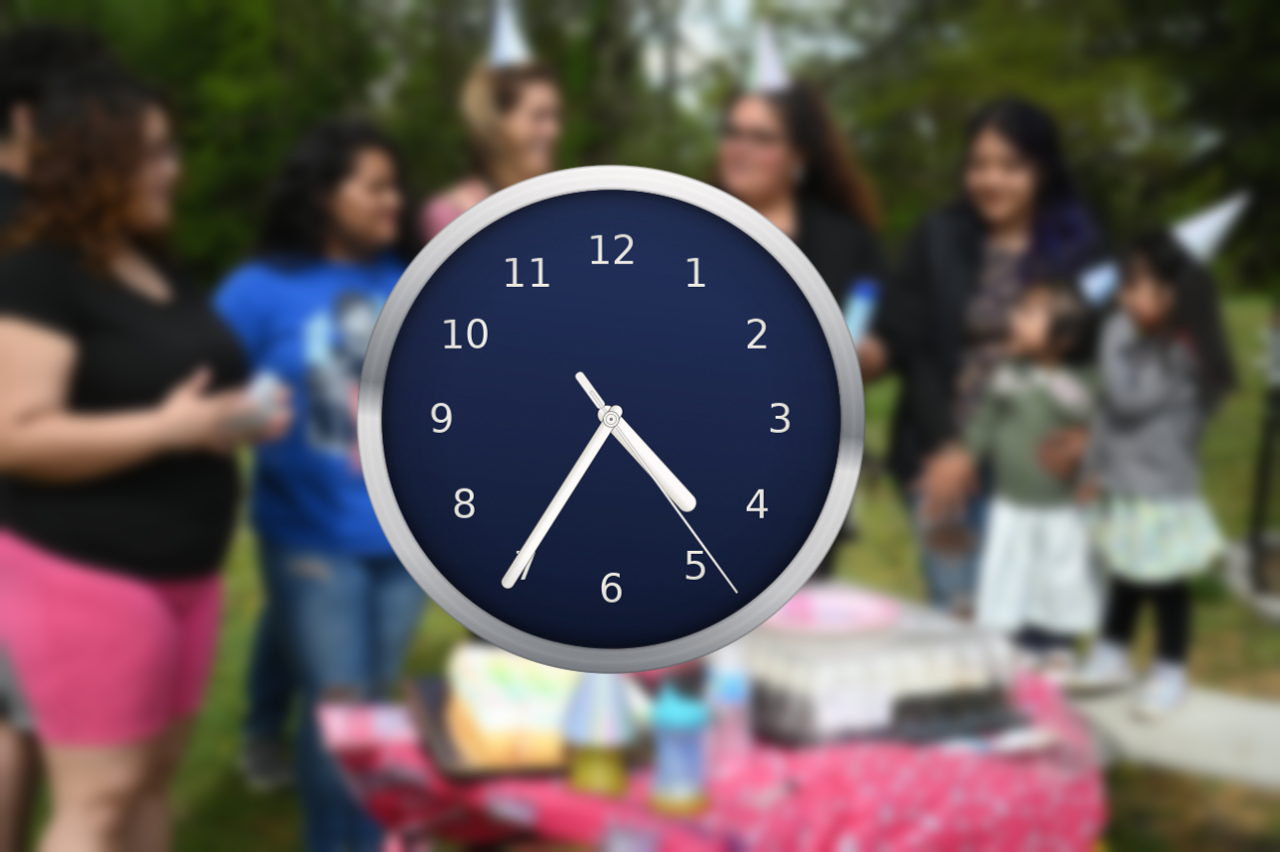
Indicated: 4,35,24
